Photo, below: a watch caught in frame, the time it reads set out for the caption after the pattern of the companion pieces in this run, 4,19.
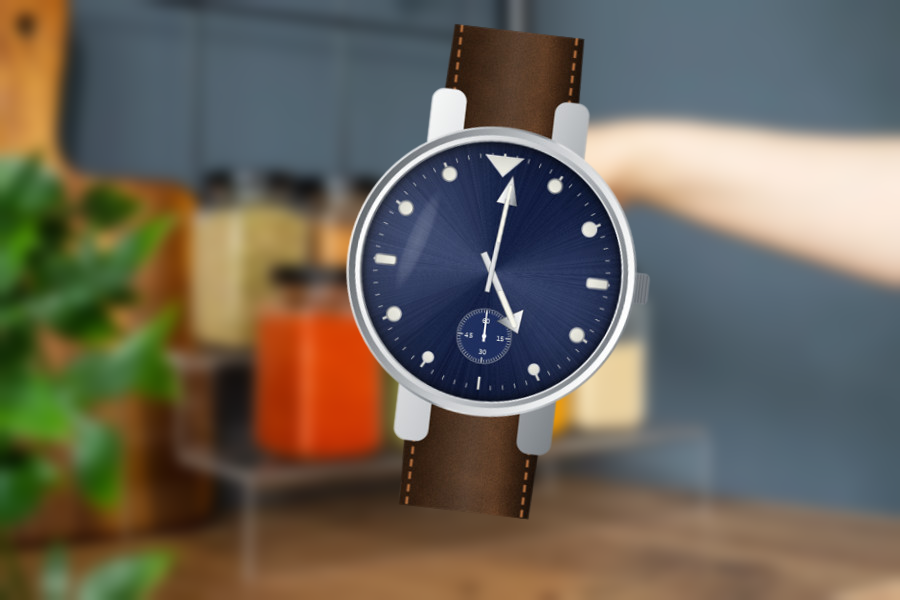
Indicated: 5,01
